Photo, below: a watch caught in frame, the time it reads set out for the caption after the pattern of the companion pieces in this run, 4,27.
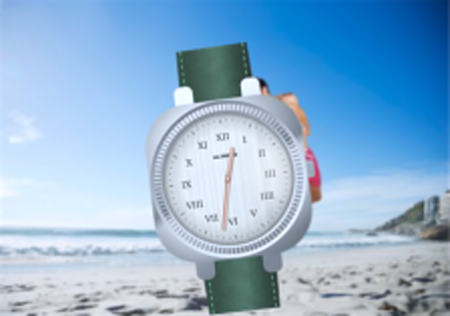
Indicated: 12,32
